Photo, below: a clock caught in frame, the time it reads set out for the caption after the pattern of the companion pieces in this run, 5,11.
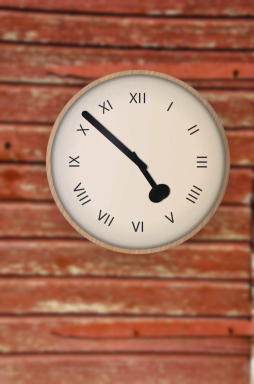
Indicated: 4,52
